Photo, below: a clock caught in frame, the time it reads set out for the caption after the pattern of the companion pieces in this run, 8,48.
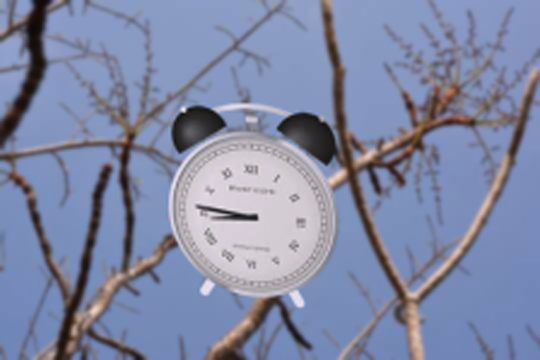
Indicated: 8,46
